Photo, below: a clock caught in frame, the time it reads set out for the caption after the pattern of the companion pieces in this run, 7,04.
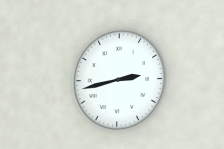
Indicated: 2,43
